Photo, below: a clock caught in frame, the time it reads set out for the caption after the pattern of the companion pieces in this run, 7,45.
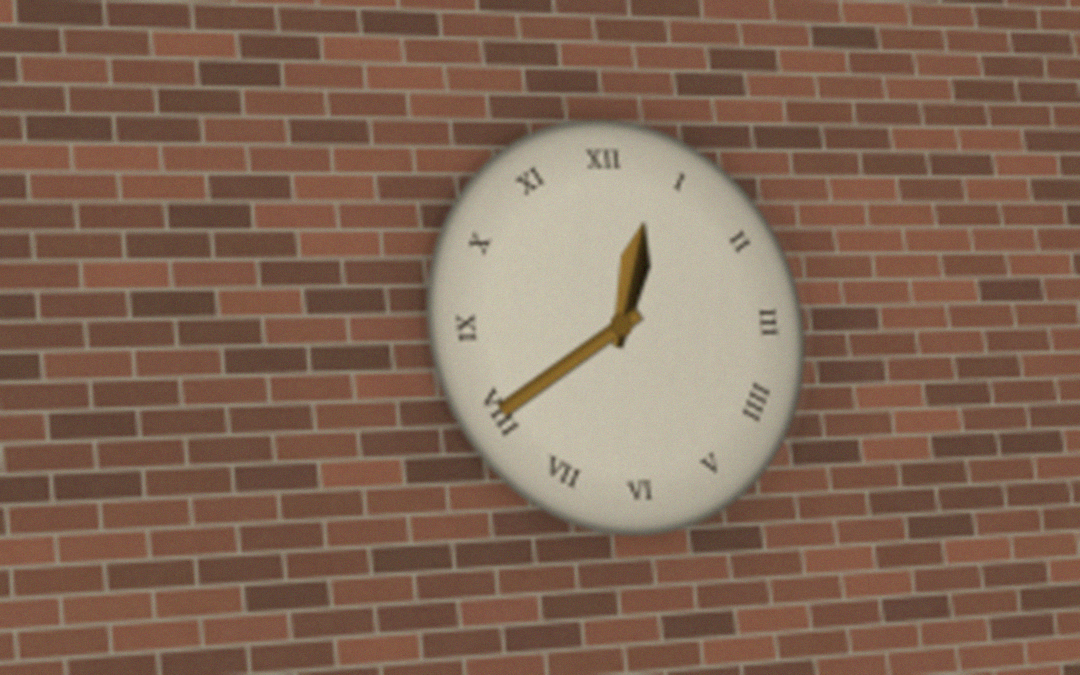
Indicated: 12,40
